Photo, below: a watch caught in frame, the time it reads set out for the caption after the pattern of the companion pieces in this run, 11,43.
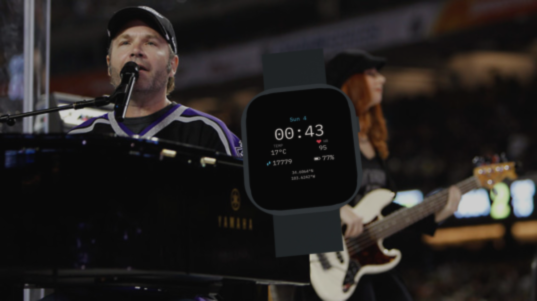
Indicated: 0,43
